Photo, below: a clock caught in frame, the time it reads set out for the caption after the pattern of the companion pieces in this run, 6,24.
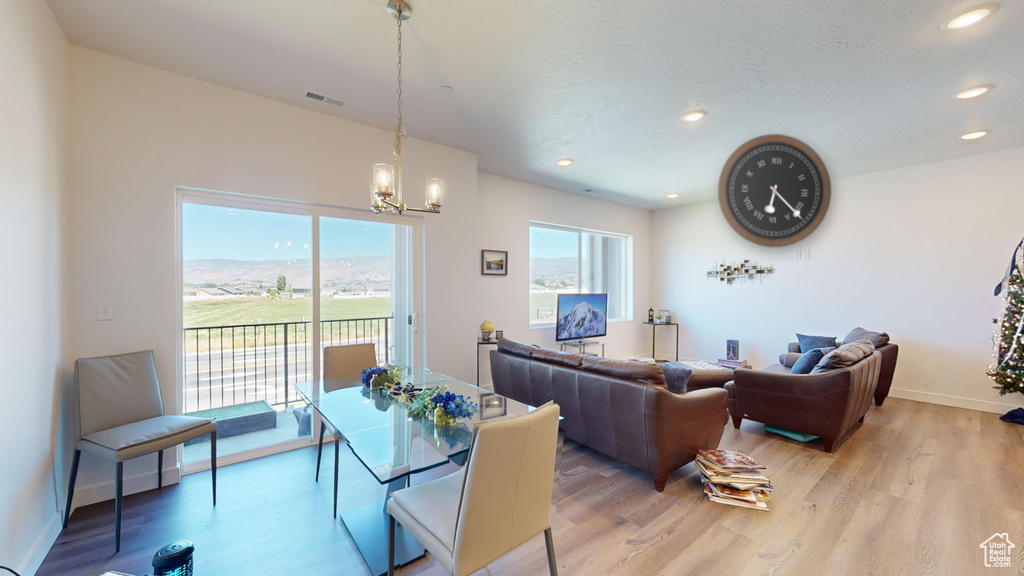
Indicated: 6,22
